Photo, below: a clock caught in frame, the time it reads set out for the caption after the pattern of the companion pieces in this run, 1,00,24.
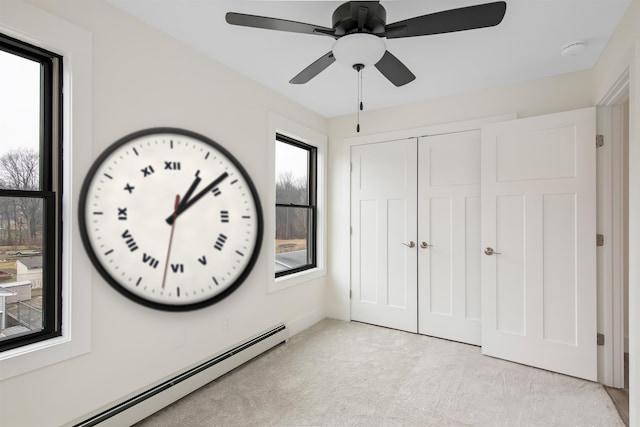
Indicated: 1,08,32
